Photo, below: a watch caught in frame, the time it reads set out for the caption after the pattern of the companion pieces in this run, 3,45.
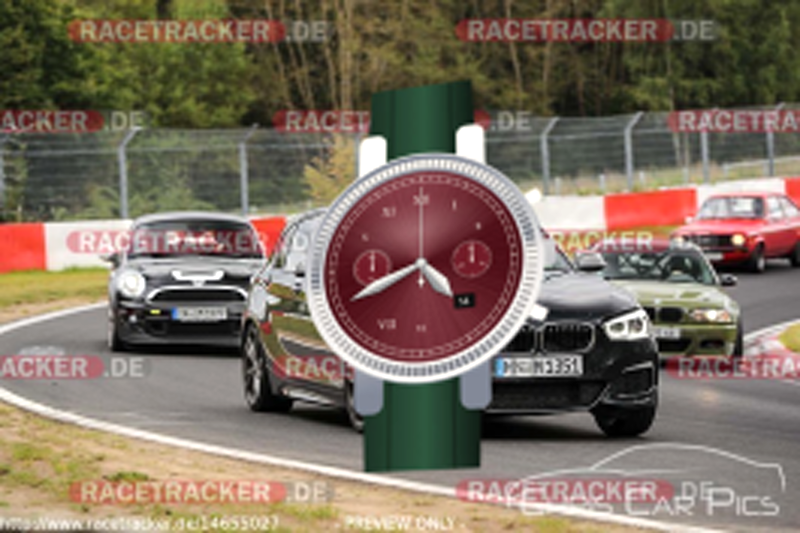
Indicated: 4,41
